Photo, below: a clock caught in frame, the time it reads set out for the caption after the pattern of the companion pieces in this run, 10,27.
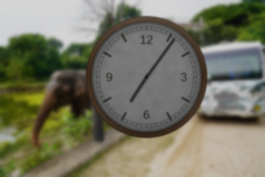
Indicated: 7,06
